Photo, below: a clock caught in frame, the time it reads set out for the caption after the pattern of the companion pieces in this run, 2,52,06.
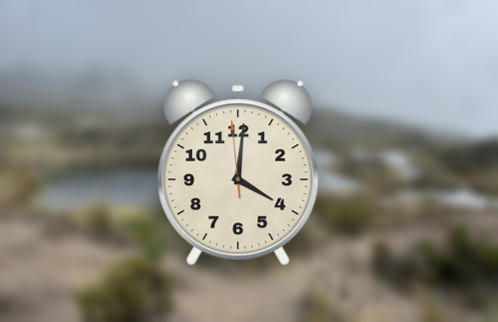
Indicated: 4,00,59
